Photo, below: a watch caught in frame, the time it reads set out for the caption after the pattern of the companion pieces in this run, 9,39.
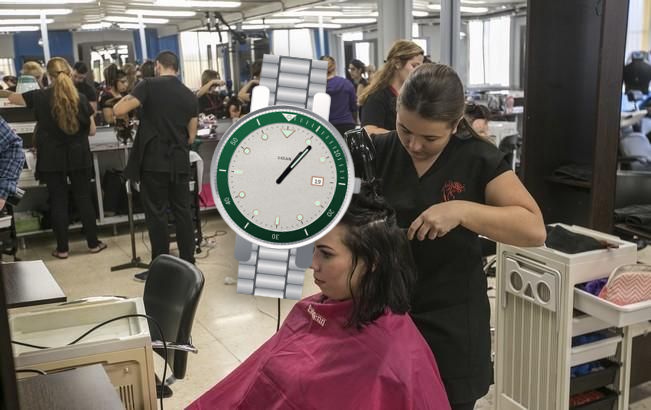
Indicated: 1,06
